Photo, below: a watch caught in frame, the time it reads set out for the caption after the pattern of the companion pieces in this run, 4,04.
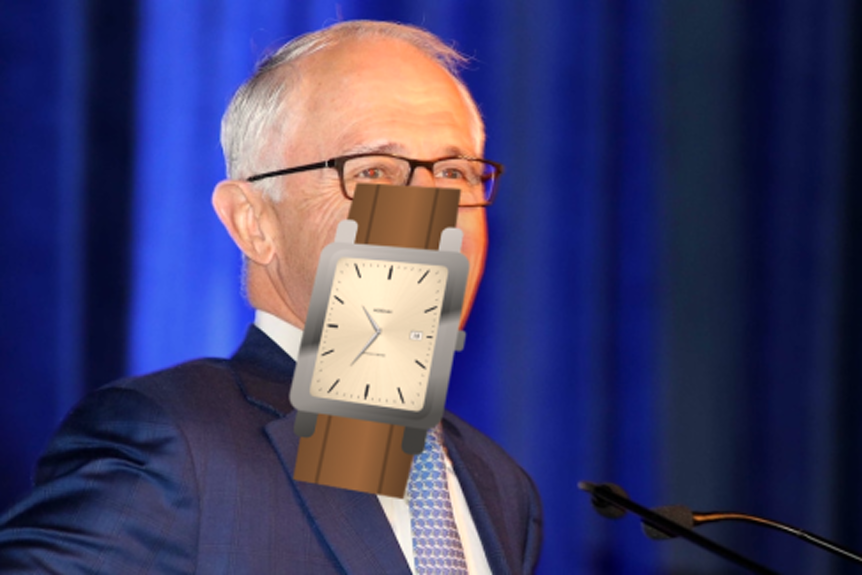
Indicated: 10,35
